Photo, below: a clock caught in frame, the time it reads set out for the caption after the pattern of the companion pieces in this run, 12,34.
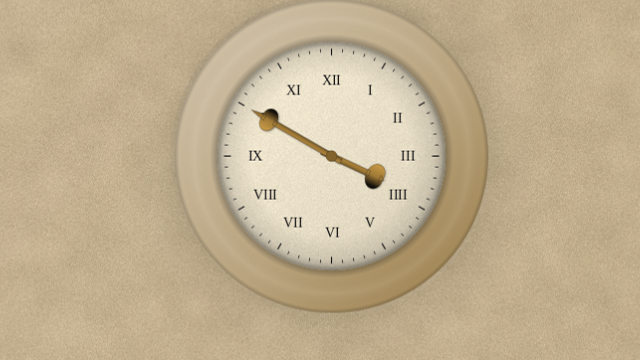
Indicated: 3,50
